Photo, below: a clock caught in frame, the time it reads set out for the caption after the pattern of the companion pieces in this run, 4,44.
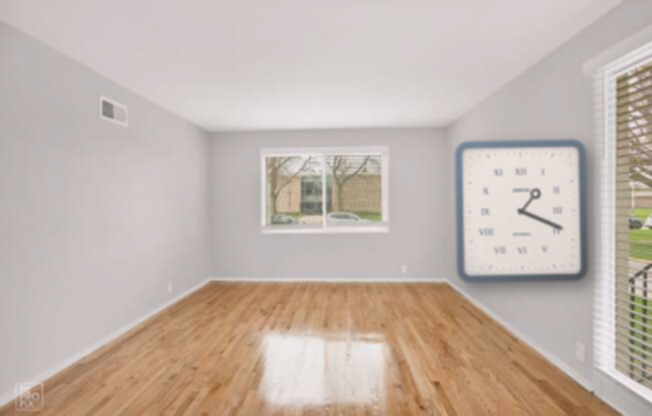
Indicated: 1,19
